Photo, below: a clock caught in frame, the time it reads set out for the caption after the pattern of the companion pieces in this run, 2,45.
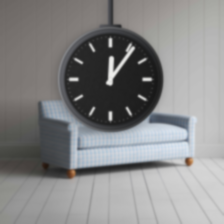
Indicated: 12,06
